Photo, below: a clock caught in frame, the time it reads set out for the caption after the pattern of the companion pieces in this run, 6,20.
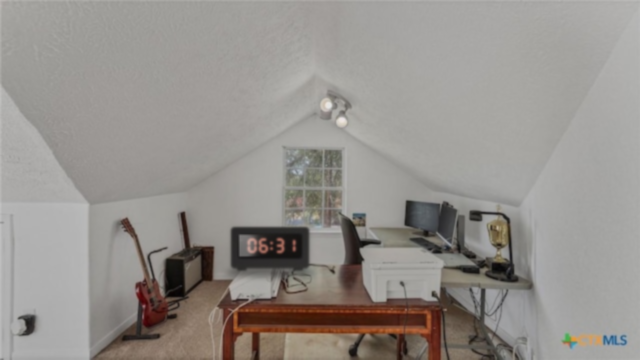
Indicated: 6,31
